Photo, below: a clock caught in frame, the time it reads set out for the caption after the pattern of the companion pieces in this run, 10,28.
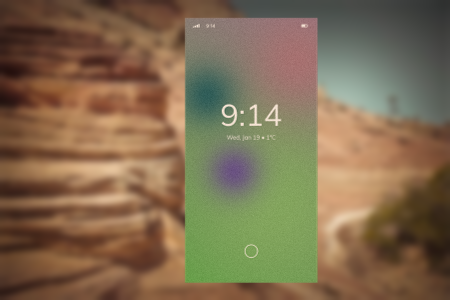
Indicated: 9,14
